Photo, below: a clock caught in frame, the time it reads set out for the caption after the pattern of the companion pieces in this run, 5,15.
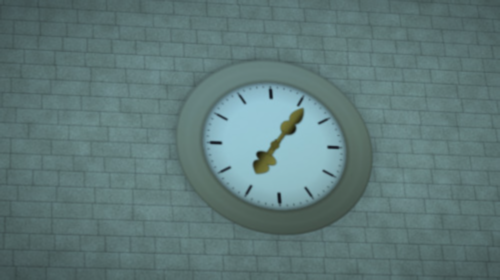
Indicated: 7,06
